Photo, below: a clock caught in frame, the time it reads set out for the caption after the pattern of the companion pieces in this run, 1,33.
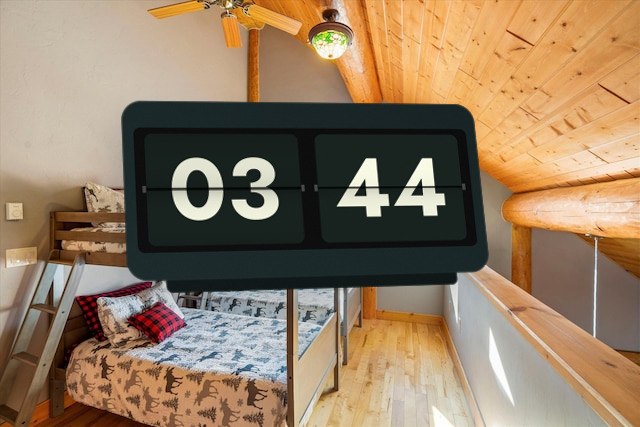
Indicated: 3,44
